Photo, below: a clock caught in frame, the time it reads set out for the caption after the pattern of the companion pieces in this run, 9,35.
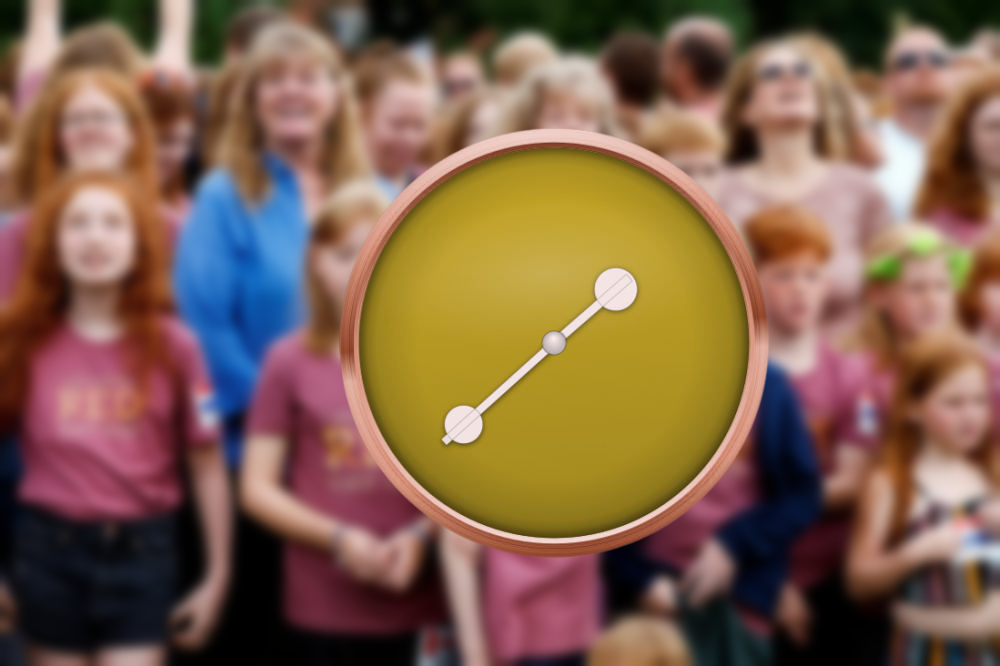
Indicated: 1,38
